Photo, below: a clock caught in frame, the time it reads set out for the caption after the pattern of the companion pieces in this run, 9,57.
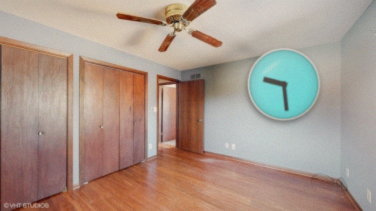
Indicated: 9,29
